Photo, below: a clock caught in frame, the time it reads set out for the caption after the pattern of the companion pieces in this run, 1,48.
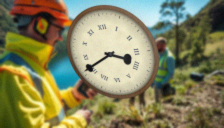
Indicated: 3,41
